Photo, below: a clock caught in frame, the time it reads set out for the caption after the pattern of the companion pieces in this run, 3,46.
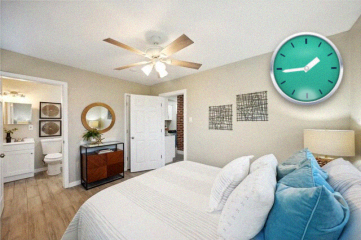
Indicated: 1,44
